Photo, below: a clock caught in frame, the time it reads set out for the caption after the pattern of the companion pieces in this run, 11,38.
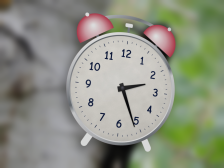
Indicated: 2,26
